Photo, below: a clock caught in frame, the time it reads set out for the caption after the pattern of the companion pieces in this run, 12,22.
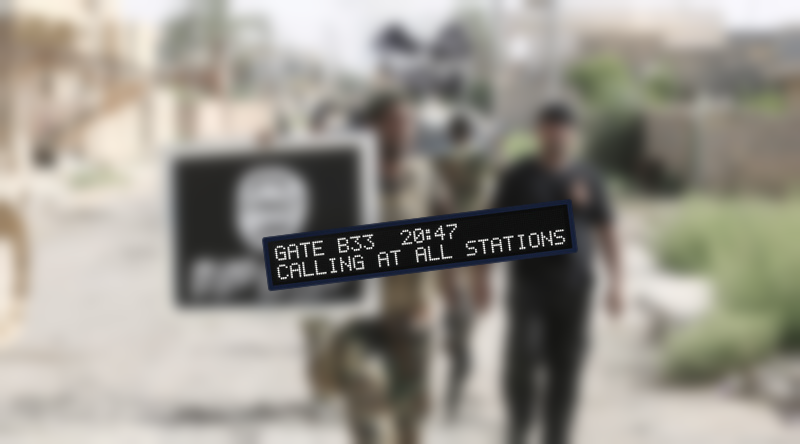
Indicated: 20,47
